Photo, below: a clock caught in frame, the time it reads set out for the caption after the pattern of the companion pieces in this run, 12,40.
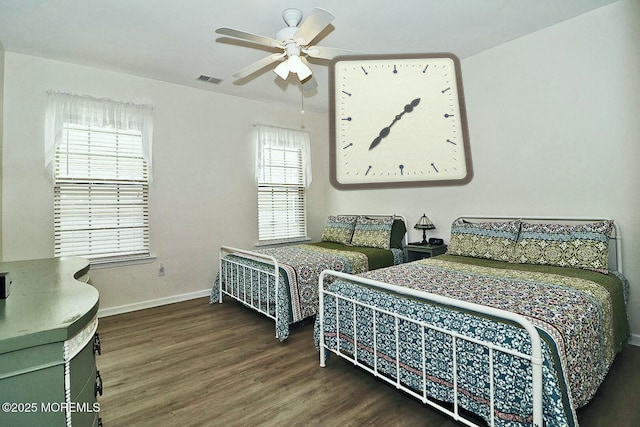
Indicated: 1,37
